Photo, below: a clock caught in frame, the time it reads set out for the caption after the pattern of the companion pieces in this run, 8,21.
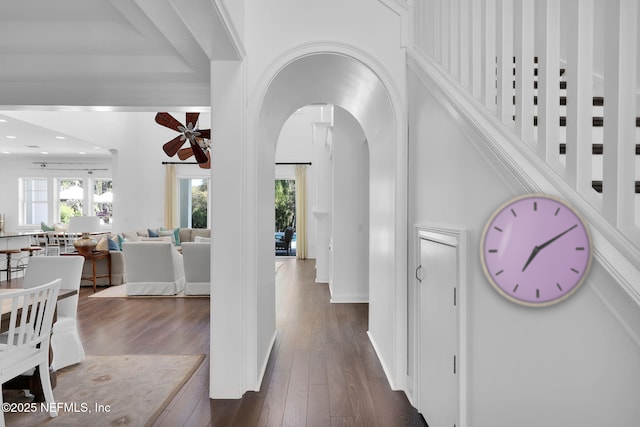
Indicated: 7,10
